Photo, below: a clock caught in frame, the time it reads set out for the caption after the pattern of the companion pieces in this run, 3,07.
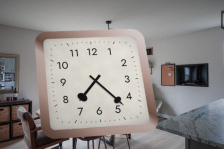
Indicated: 7,23
